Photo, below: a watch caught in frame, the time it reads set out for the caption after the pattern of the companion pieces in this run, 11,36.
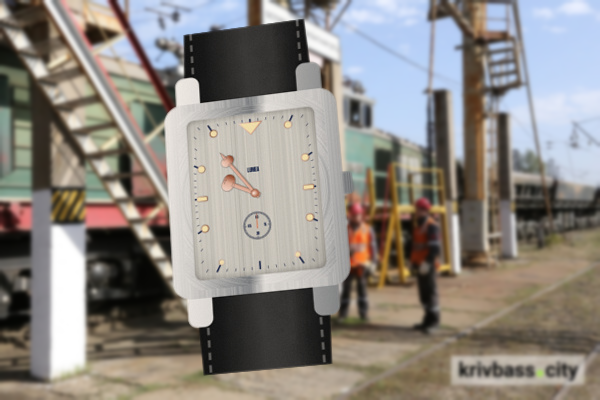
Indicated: 9,54
